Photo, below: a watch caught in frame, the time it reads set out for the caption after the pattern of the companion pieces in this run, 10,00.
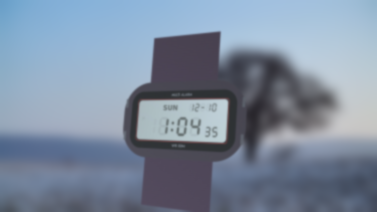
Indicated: 1,04
